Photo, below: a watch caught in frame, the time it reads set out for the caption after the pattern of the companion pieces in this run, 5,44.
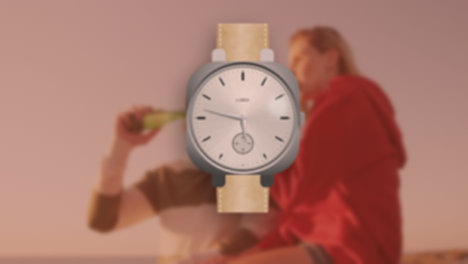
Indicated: 5,47
